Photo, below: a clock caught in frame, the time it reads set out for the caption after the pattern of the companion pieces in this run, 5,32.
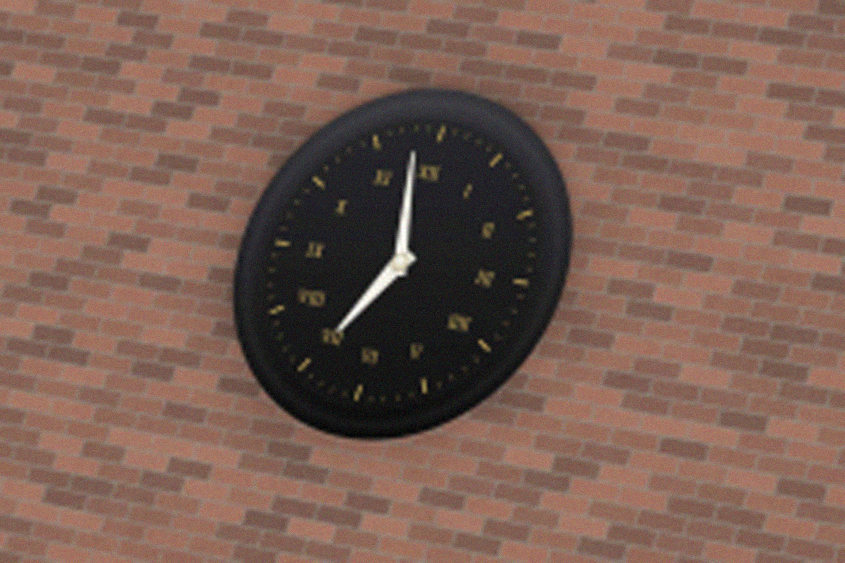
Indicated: 6,58
